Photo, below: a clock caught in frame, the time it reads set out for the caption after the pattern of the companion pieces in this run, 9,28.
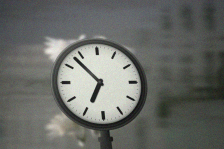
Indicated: 6,53
